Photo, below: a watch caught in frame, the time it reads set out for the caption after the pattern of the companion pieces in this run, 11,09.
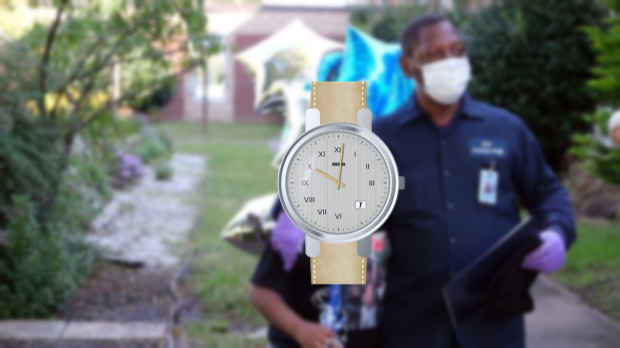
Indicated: 10,01
